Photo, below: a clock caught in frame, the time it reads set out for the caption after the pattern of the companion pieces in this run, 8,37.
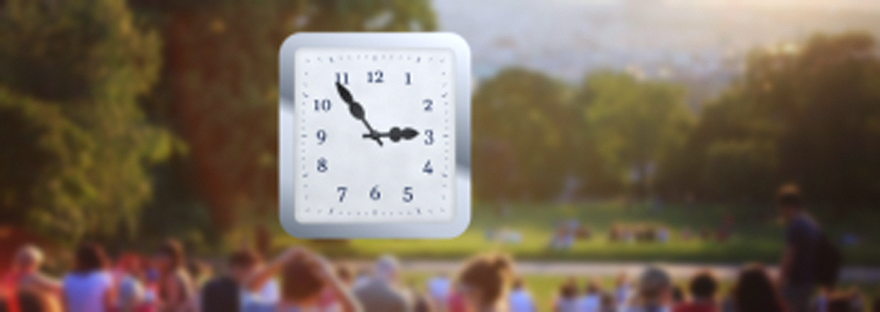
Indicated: 2,54
